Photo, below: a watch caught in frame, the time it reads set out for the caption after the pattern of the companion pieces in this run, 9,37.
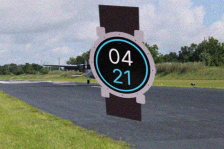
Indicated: 4,21
